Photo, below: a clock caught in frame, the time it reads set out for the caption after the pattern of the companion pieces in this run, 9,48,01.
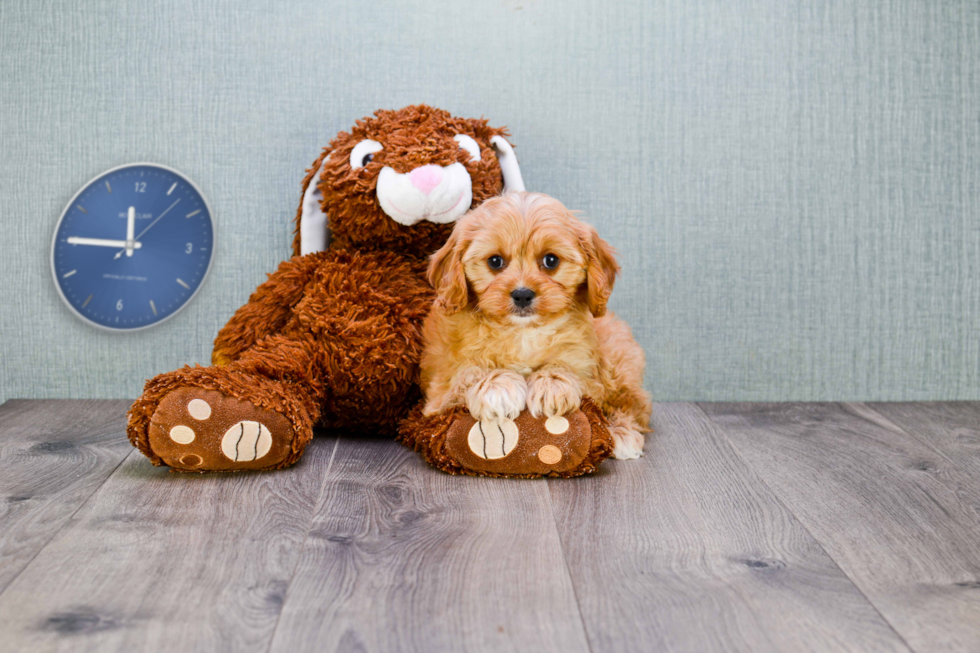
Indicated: 11,45,07
